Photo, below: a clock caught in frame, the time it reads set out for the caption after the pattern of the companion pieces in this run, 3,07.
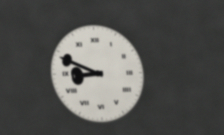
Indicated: 8,49
